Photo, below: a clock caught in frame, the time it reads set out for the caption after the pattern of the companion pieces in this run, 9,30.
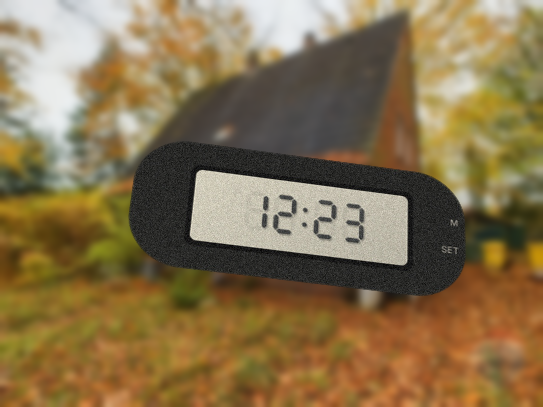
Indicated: 12,23
